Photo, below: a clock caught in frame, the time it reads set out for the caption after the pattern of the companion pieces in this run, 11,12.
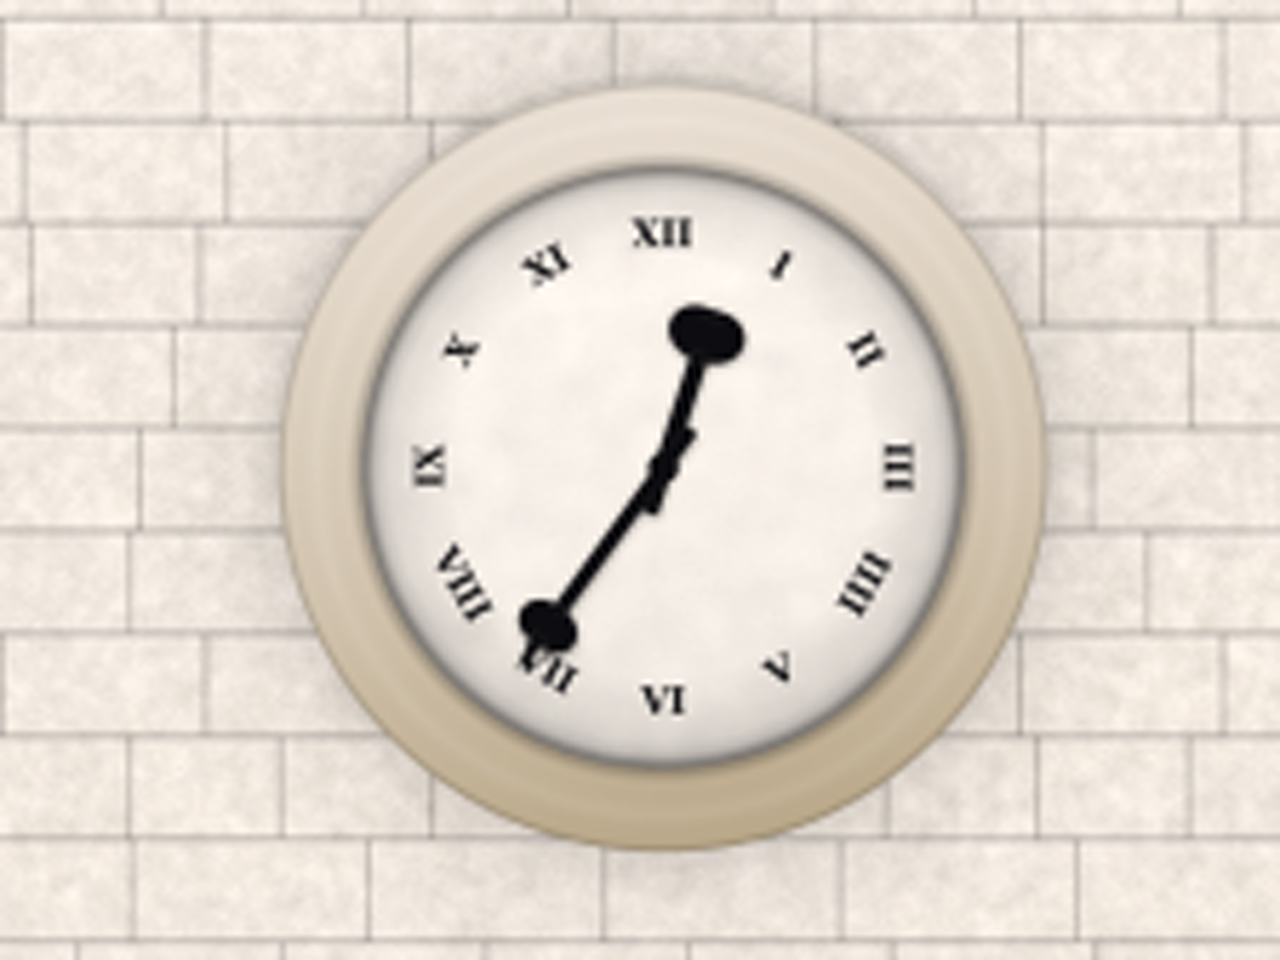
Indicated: 12,36
